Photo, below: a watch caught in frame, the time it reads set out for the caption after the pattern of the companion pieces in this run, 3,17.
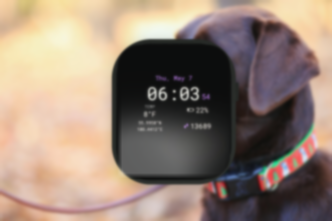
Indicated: 6,03
